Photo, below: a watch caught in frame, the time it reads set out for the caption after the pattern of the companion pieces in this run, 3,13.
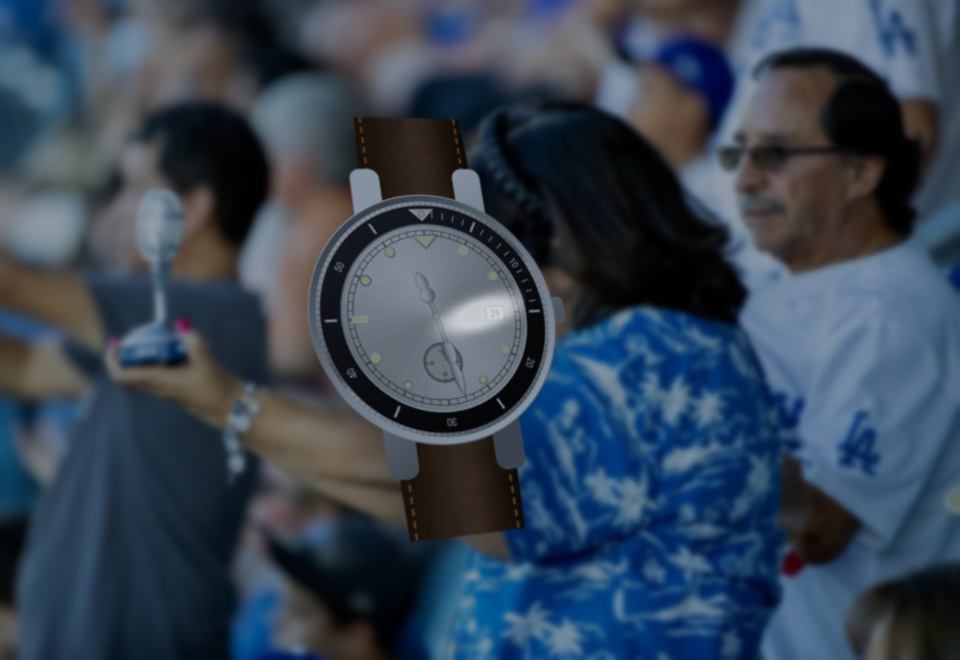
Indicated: 11,28
